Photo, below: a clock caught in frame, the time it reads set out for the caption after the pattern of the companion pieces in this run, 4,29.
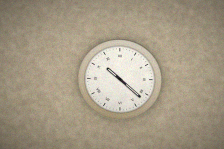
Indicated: 10,22
